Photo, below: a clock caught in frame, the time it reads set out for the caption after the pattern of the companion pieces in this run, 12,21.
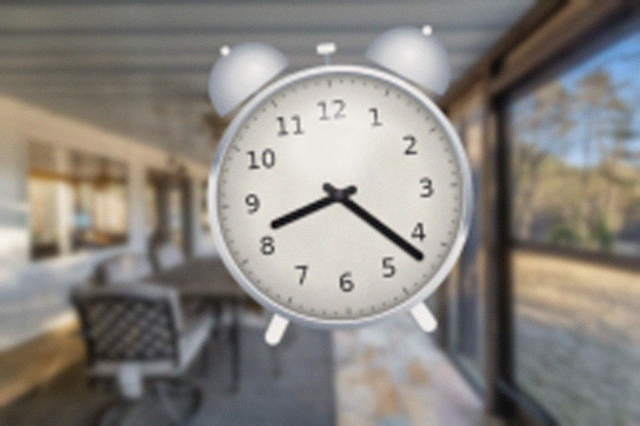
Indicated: 8,22
